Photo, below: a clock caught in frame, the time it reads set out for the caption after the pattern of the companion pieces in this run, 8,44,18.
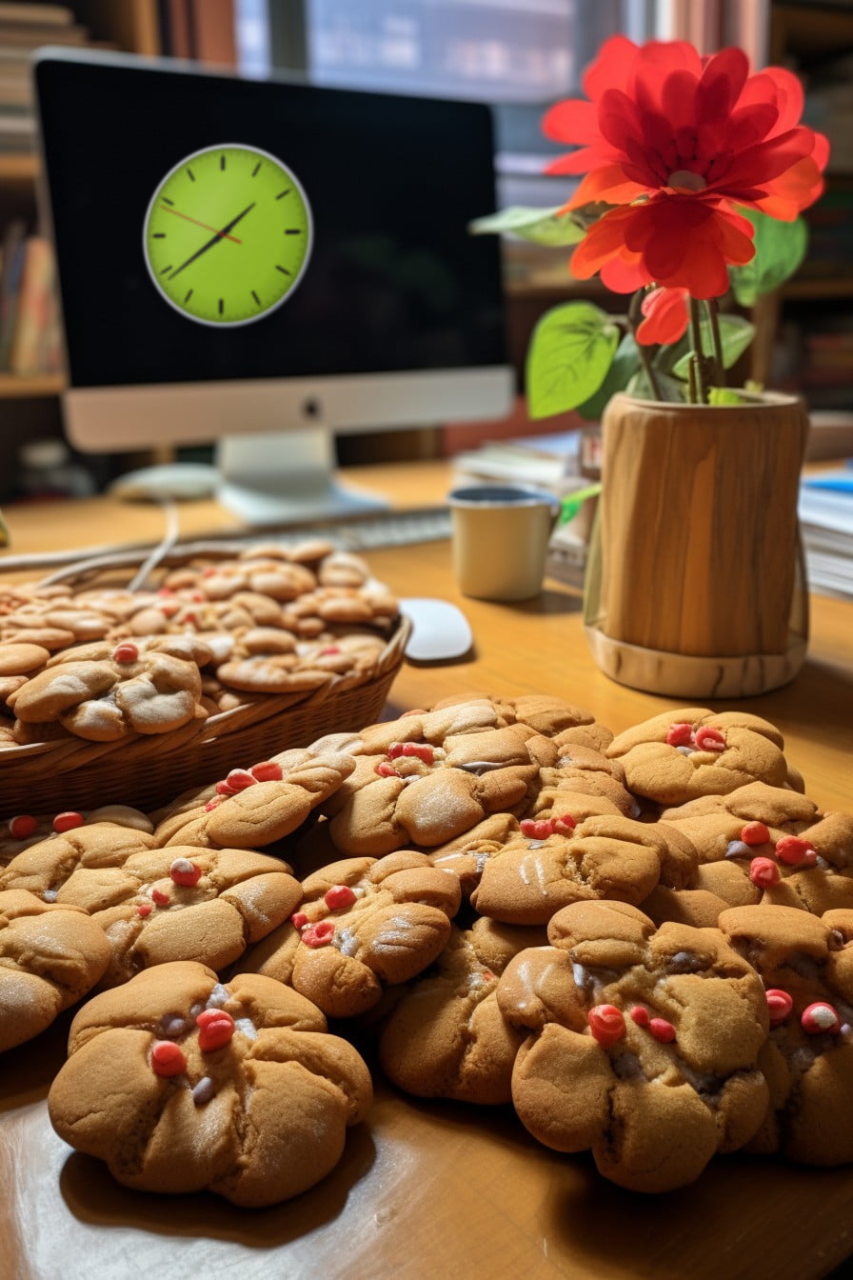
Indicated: 1,38,49
